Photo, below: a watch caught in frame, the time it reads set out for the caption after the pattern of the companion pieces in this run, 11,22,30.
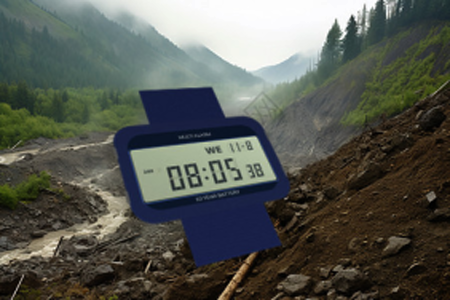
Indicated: 8,05,38
